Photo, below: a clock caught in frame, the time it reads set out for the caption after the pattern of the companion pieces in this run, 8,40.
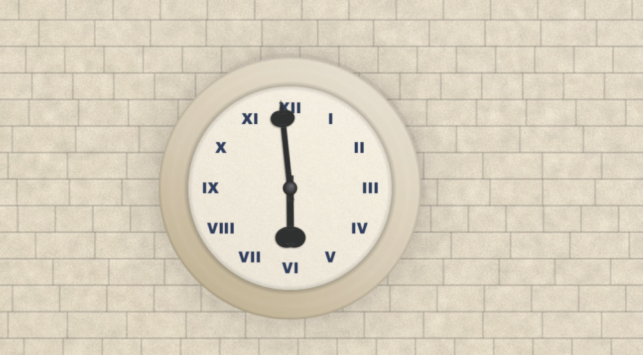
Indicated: 5,59
